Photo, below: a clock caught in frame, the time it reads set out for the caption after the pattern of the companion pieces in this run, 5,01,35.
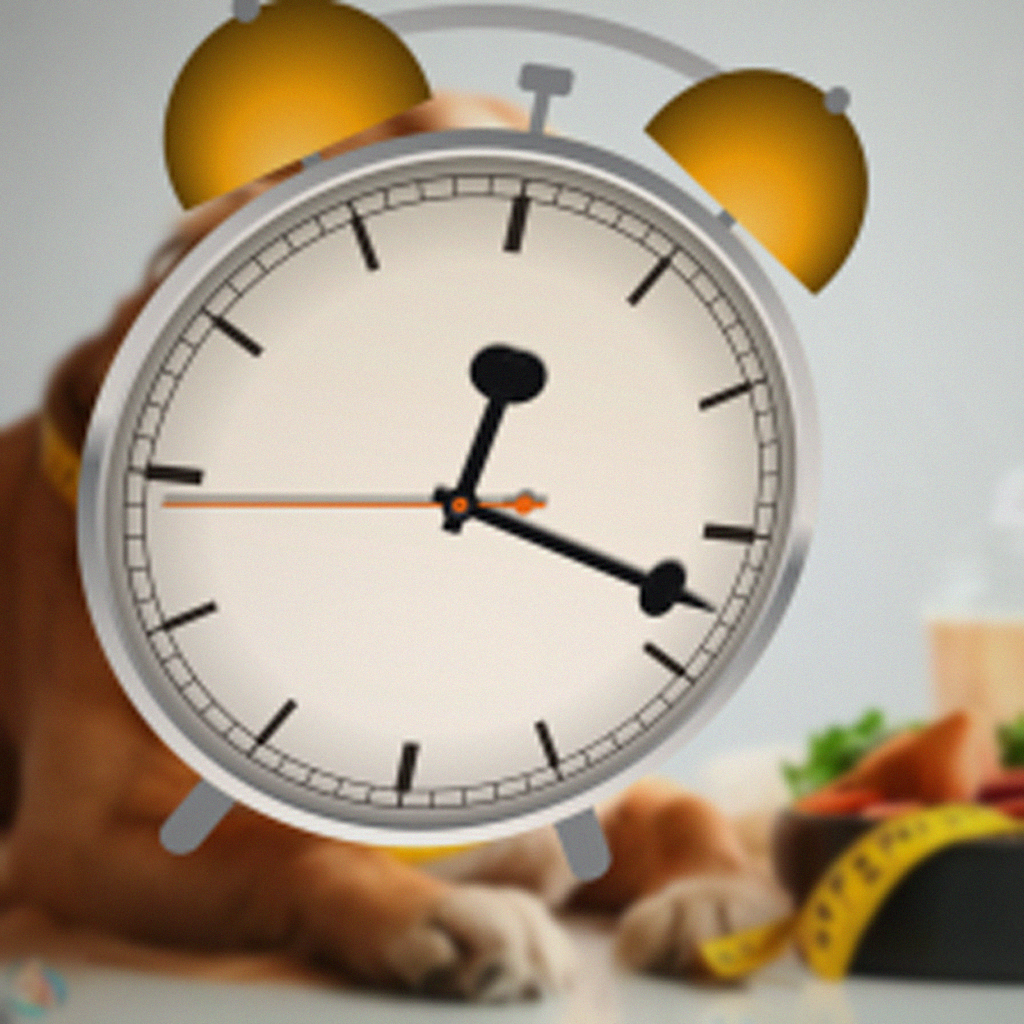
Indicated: 12,17,44
